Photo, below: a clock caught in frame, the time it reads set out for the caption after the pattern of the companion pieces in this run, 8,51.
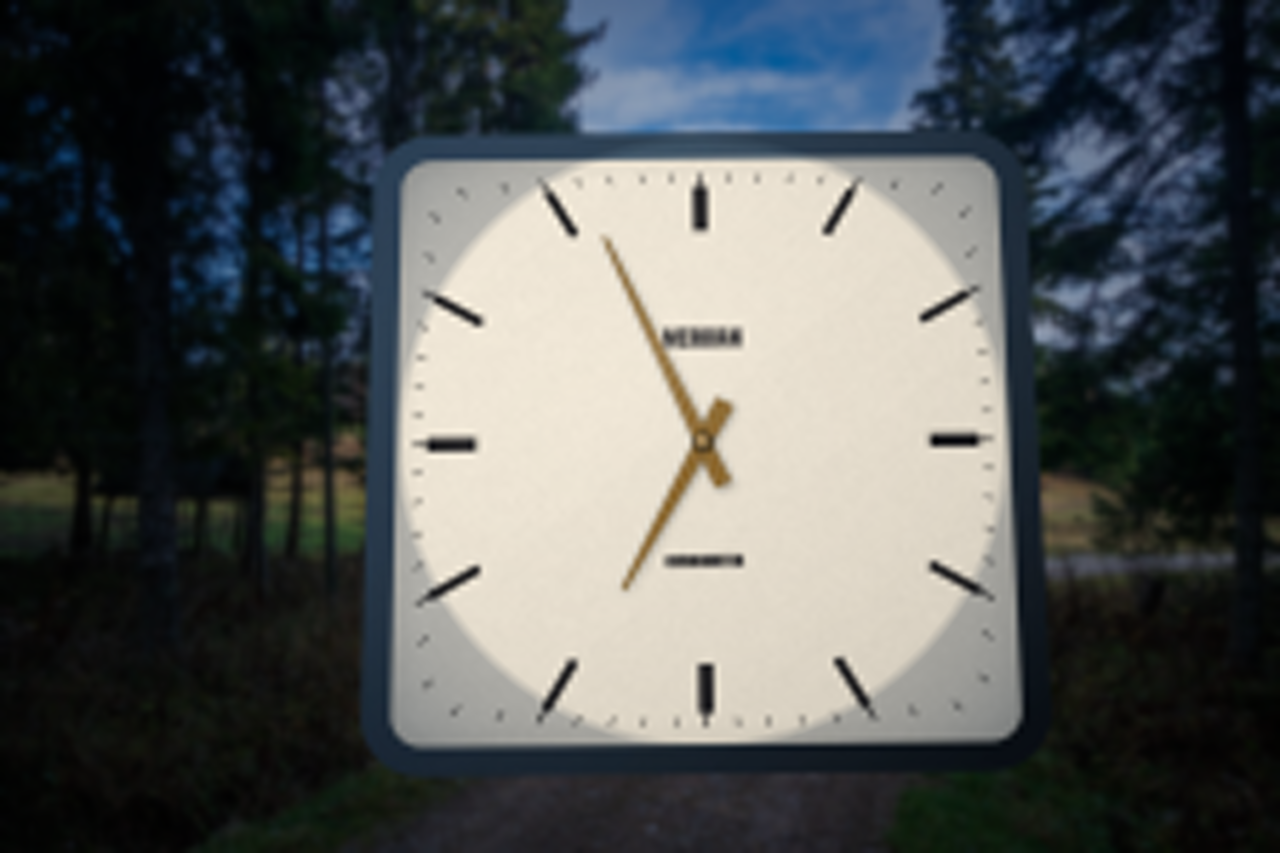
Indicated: 6,56
